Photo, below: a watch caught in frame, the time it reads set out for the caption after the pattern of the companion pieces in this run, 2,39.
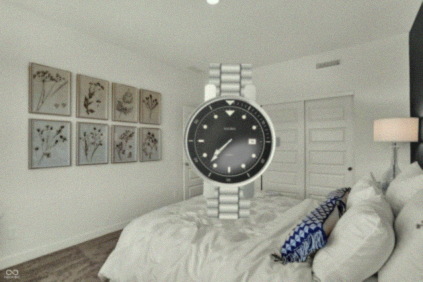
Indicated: 7,37
